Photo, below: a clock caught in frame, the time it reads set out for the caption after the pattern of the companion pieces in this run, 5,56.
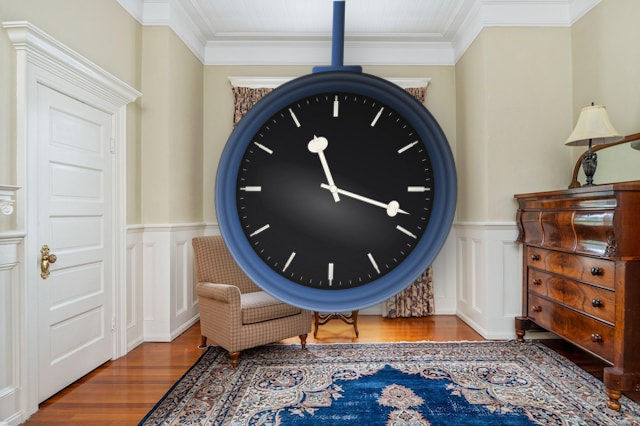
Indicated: 11,18
